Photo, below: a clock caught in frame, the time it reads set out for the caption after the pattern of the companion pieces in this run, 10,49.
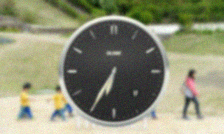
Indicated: 6,35
